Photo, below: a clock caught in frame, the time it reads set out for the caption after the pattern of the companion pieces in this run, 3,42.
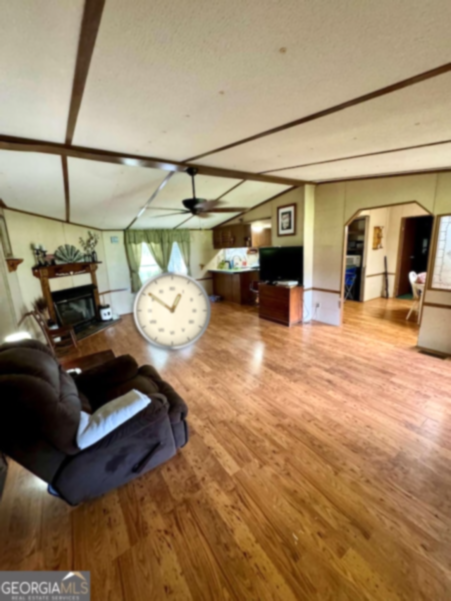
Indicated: 12,51
